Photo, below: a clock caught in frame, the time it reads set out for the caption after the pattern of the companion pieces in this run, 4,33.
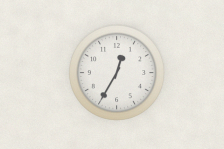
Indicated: 12,35
